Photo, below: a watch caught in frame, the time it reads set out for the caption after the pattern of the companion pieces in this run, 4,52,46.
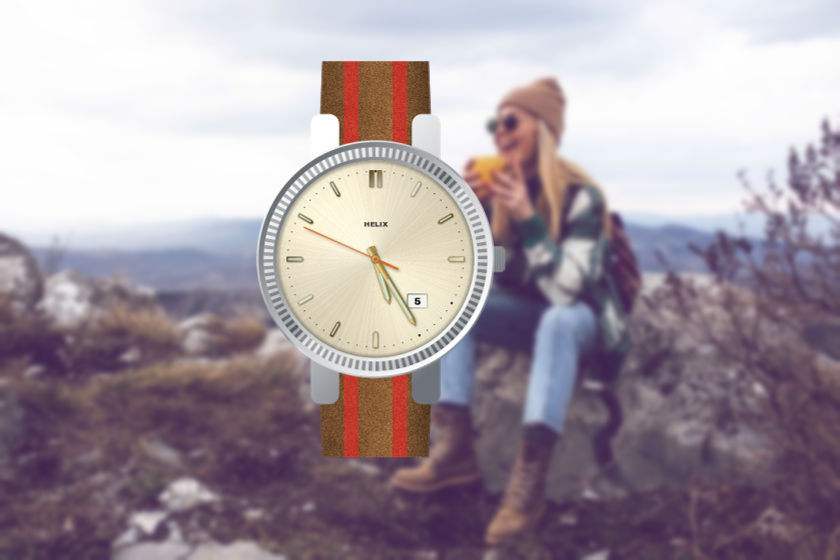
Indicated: 5,24,49
